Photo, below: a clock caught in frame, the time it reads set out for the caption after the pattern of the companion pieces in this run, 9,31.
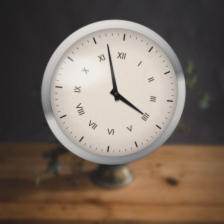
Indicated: 3,57
